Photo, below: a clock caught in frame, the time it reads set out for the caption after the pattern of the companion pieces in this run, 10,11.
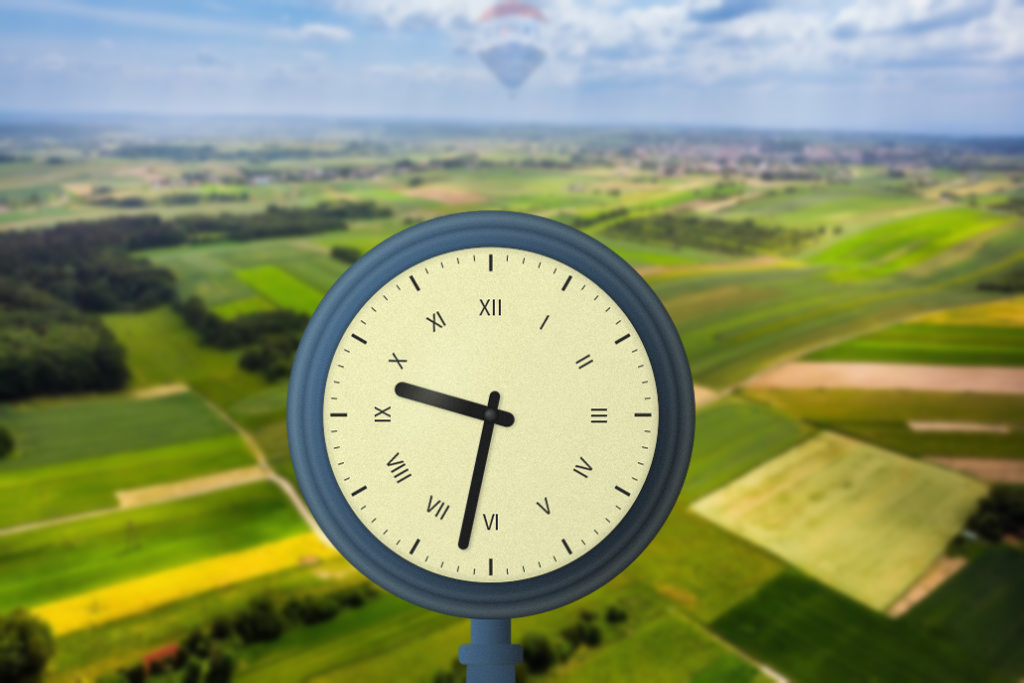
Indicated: 9,32
